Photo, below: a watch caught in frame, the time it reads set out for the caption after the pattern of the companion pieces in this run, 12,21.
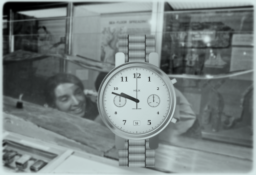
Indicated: 9,48
